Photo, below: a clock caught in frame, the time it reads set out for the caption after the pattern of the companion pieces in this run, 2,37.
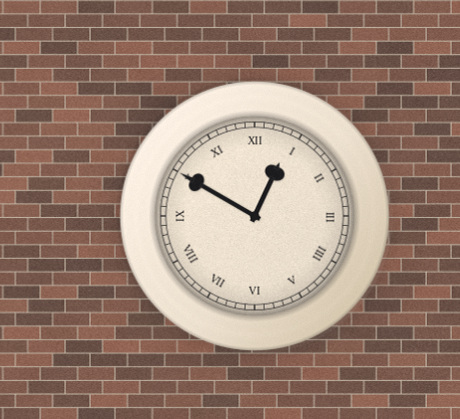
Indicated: 12,50
